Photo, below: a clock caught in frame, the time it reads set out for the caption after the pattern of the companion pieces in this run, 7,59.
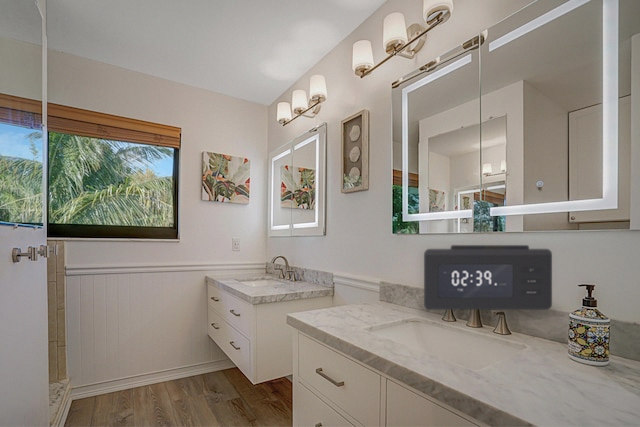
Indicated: 2,39
